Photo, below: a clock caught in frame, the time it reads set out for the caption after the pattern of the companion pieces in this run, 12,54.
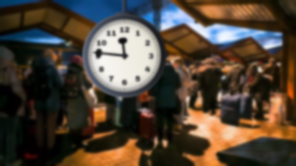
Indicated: 11,46
